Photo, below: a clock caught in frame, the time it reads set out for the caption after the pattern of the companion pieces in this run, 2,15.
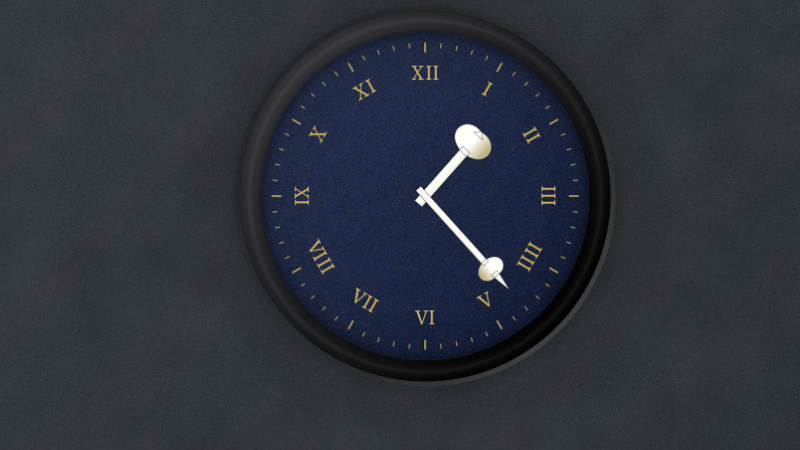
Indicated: 1,23
